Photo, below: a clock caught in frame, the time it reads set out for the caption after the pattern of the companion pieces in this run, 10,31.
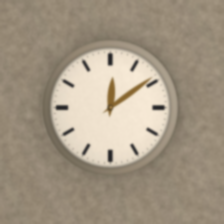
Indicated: 12,09
